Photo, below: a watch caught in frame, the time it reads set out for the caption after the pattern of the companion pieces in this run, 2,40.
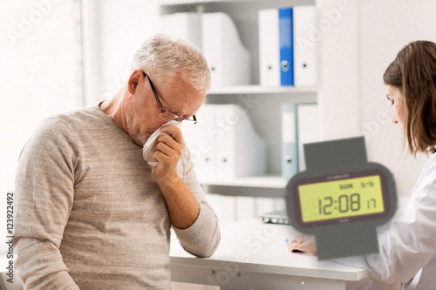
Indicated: 12,08
